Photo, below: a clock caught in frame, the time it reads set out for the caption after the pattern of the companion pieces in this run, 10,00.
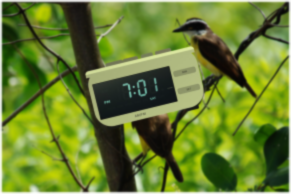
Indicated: 7,01
